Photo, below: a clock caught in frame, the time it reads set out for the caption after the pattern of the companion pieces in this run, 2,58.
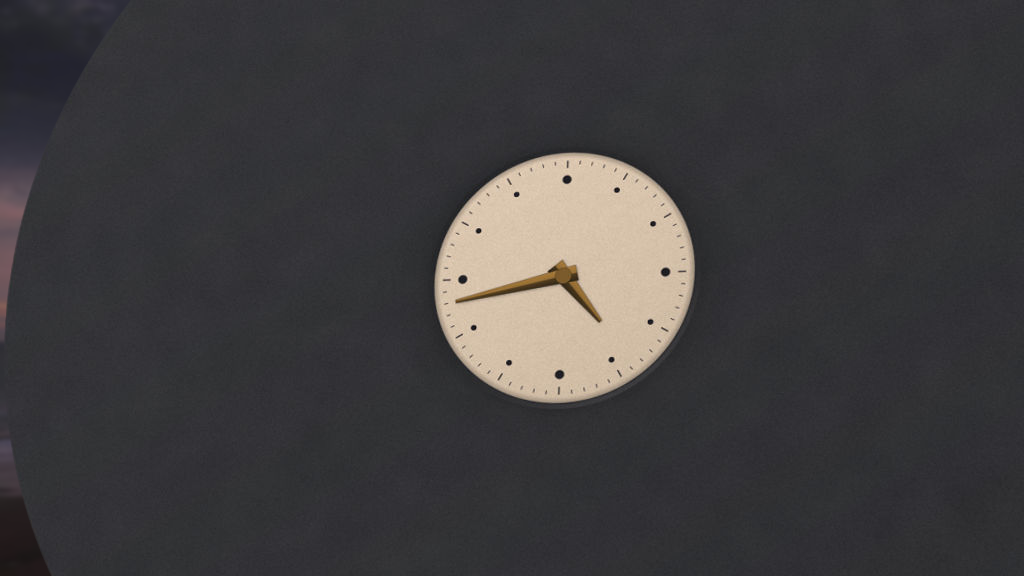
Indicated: 4,43
